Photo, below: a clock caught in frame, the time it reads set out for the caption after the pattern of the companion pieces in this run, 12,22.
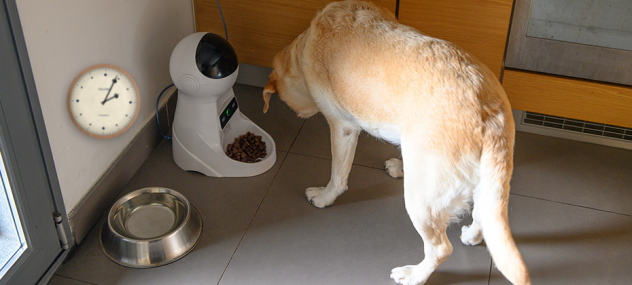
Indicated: 2,04
